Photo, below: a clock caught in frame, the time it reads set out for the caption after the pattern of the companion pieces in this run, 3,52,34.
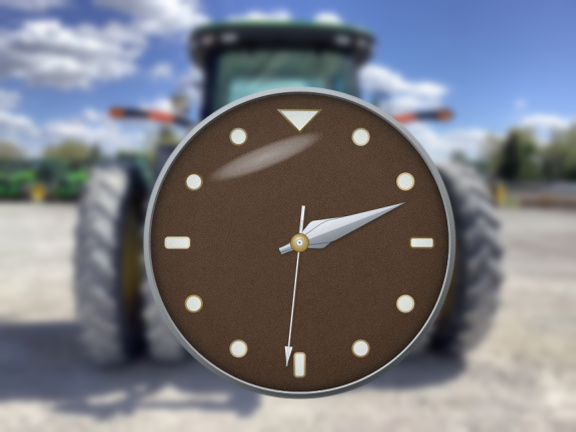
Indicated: 2,11,31
